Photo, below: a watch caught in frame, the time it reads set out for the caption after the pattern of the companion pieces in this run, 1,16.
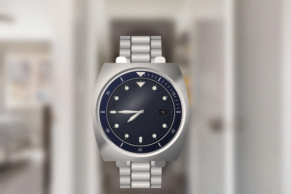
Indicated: 7,45
